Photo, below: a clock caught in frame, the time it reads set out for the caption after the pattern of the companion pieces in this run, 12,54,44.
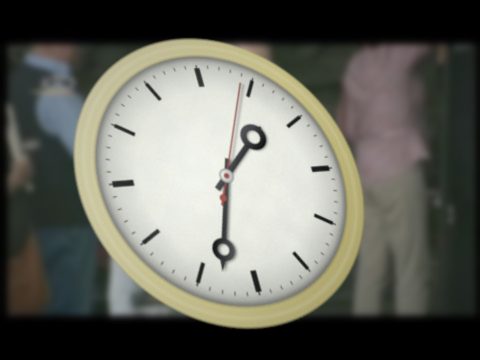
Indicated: 1,33,04
